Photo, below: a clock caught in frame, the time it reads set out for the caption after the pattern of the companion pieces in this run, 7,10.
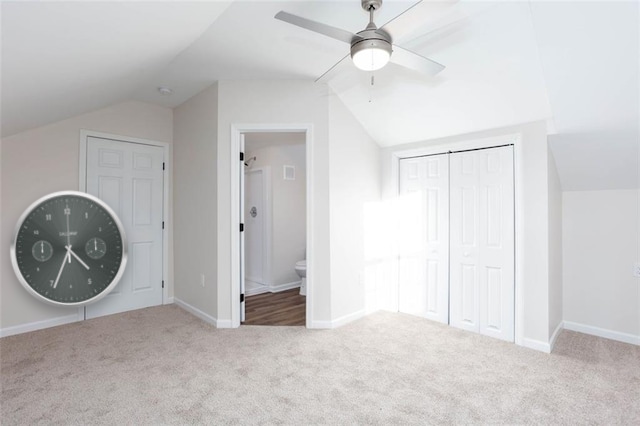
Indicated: 4,34
